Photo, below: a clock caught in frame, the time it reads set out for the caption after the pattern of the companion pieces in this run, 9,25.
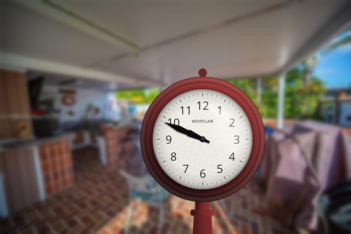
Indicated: 9,49
